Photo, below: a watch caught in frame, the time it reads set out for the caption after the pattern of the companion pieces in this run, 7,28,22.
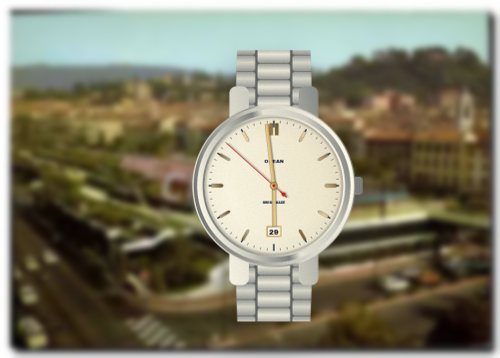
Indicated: 5,58,52
